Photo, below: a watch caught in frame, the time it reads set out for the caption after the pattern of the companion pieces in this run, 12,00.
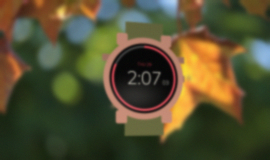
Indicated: 2,07
